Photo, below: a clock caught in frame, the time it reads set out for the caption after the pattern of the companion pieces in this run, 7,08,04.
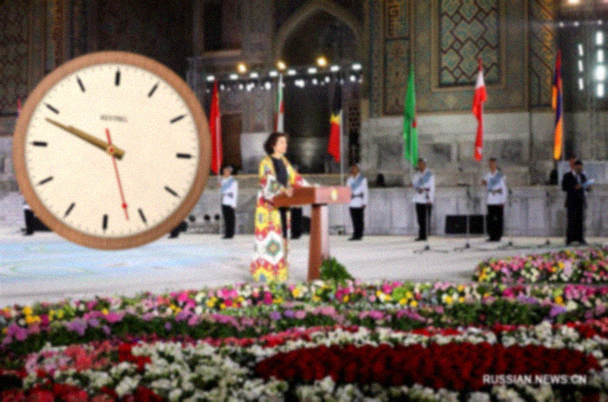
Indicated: 9,48,27
